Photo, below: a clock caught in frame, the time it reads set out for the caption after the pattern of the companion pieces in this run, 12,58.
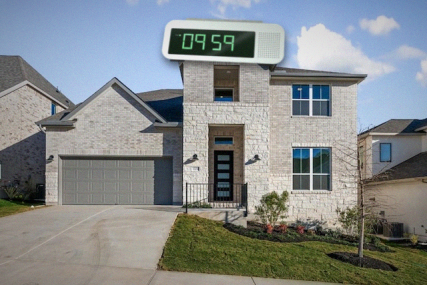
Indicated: 9,59
